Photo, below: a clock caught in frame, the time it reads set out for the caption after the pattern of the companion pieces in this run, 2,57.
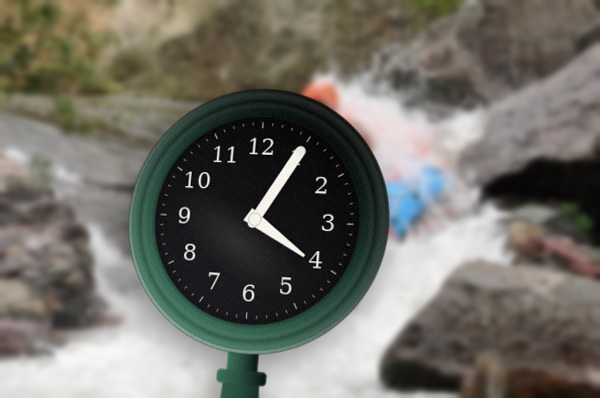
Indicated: 4,05
